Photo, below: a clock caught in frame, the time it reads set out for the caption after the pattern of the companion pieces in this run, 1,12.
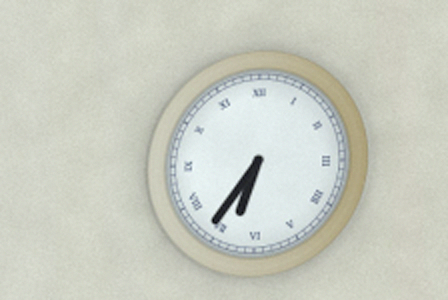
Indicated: 6,36
